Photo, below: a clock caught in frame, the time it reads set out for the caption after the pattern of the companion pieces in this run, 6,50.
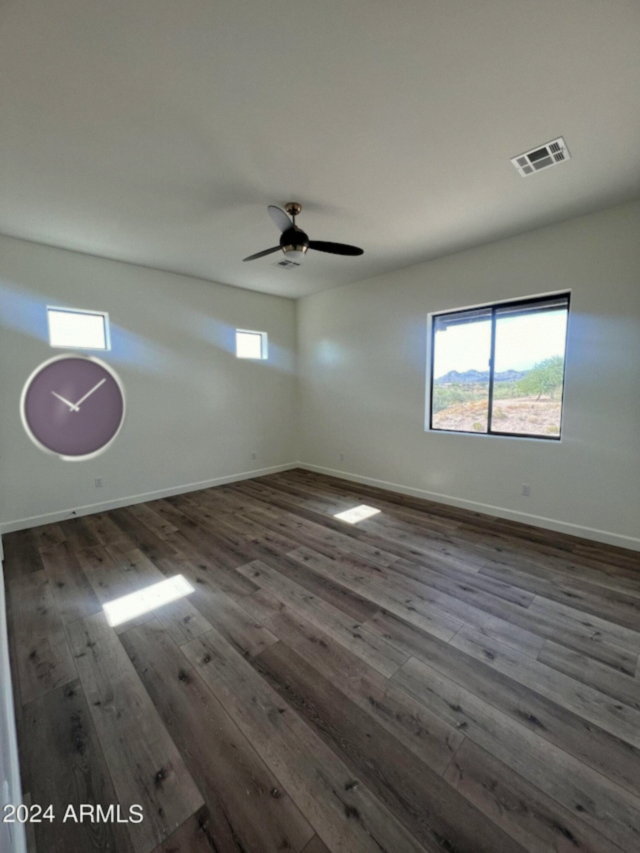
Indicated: 10,08
